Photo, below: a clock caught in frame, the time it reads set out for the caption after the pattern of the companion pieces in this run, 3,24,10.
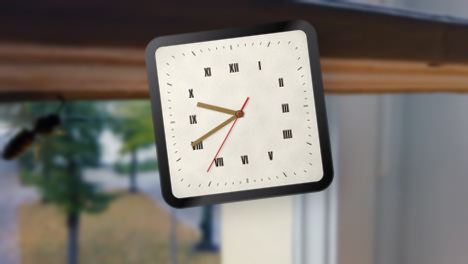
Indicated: 9,40,36
